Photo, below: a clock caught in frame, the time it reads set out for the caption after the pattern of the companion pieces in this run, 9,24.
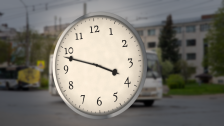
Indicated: 3,48
